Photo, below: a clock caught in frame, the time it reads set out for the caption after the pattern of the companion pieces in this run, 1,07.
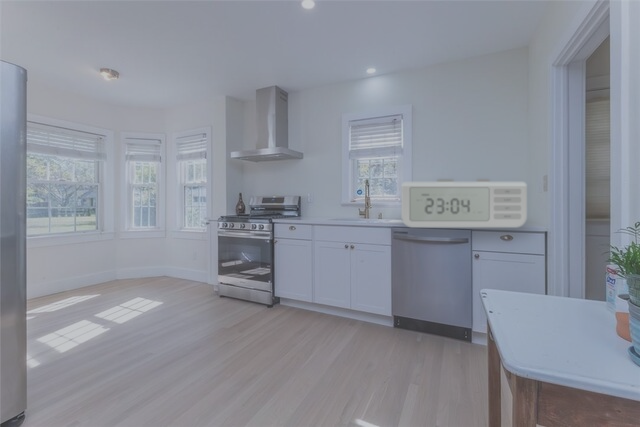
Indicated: 23,04
